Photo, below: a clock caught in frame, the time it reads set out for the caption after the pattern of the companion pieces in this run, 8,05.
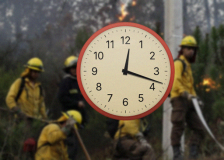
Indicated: 12,18
